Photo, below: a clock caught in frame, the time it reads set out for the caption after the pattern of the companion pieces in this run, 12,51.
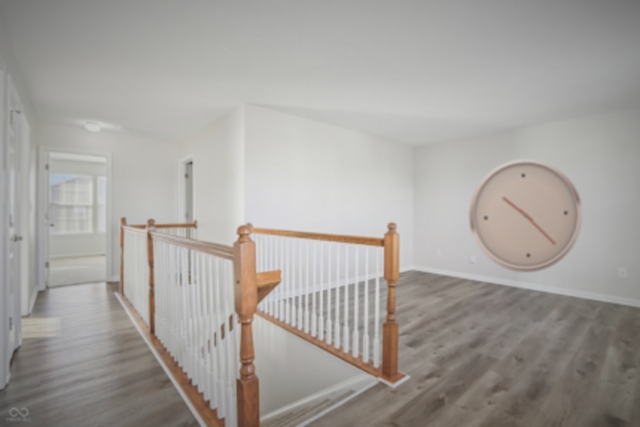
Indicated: 10,23
